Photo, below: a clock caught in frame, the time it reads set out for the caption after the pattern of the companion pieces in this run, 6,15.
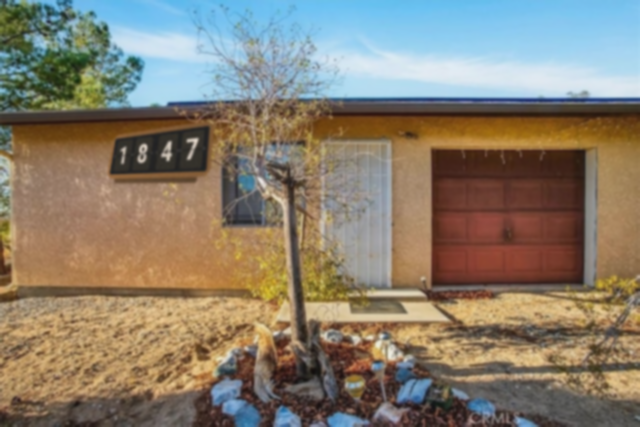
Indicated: 18,47
